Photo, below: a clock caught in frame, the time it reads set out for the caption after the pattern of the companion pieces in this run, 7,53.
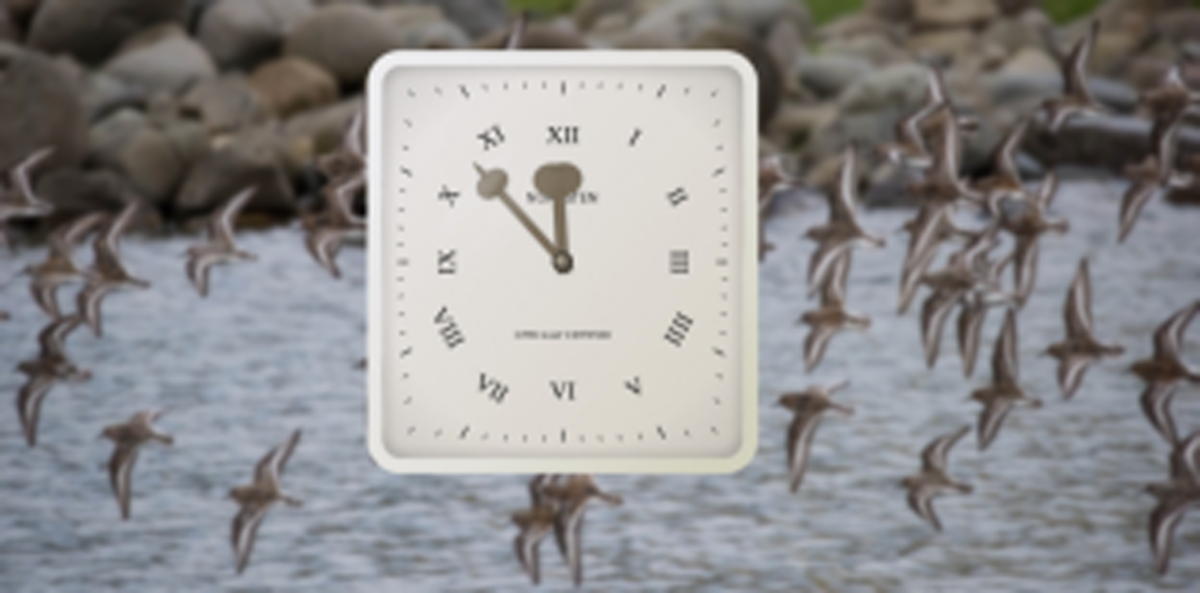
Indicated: 11,53
